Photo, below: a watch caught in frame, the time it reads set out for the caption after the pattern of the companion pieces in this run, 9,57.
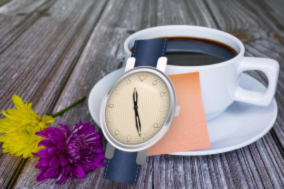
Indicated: 11,26
